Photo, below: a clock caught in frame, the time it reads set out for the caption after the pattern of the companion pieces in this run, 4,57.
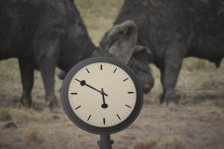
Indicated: 5,50
